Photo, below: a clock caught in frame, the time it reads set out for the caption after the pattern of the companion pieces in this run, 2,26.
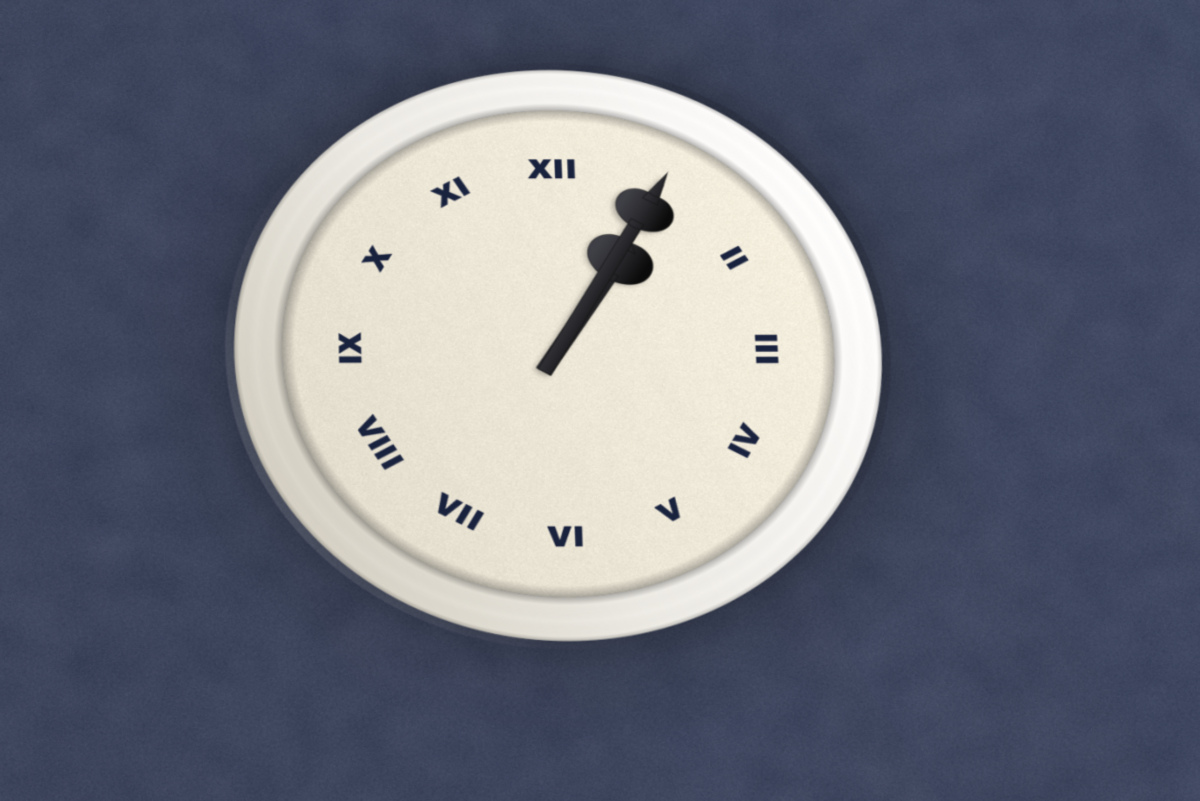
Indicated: 1,05
